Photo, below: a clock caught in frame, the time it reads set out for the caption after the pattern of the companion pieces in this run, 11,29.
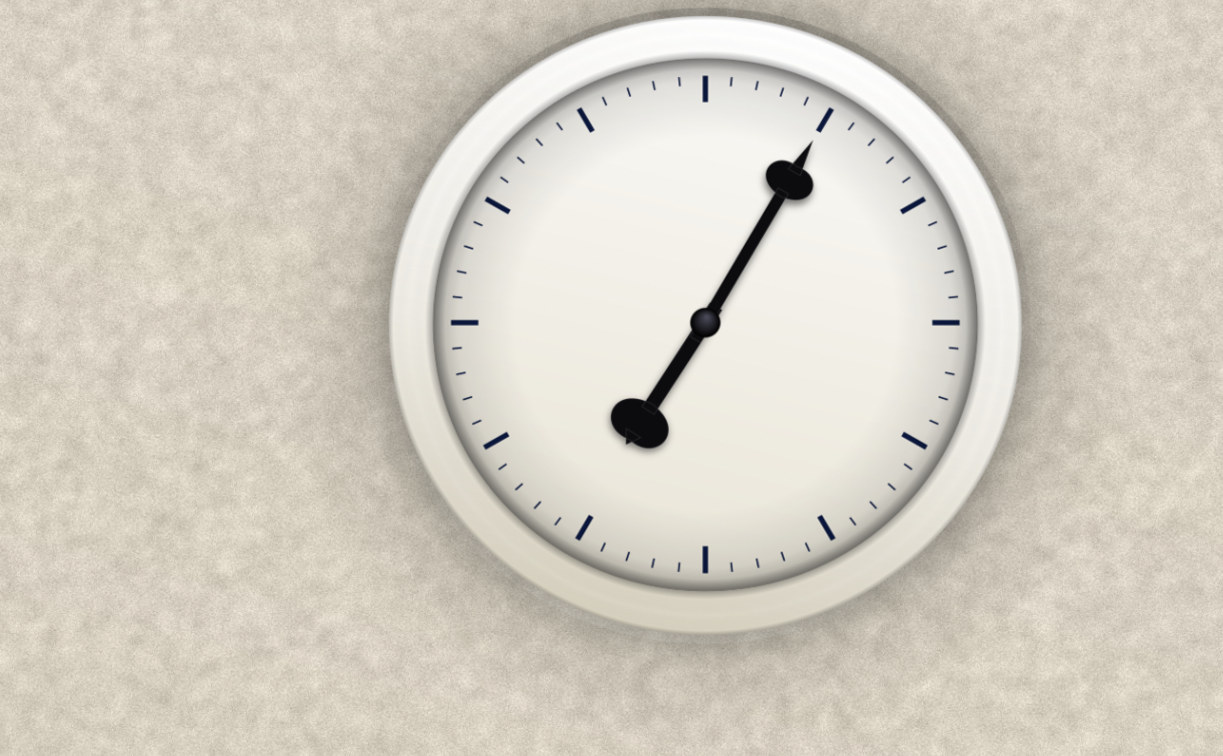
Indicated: 7,05
